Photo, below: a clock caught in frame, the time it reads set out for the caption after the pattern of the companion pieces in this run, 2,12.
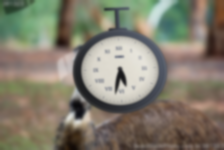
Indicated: 5,32
